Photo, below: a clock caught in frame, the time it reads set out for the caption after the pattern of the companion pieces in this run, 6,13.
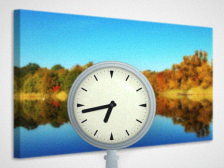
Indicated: 6,43
